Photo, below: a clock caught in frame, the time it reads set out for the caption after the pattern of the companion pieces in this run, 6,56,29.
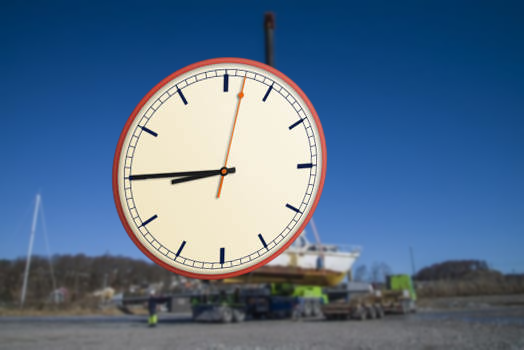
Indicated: 8,45,02
